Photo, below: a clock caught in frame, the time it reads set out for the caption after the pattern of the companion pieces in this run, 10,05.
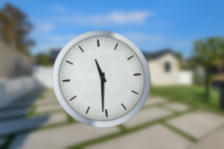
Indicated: 11,31
